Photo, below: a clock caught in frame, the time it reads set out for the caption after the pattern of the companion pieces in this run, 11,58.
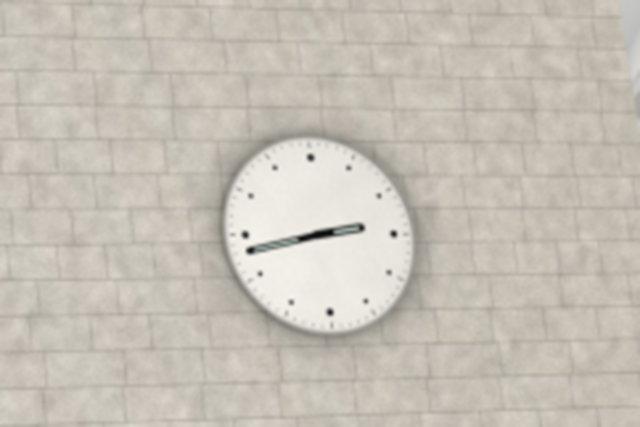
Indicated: 2,43
